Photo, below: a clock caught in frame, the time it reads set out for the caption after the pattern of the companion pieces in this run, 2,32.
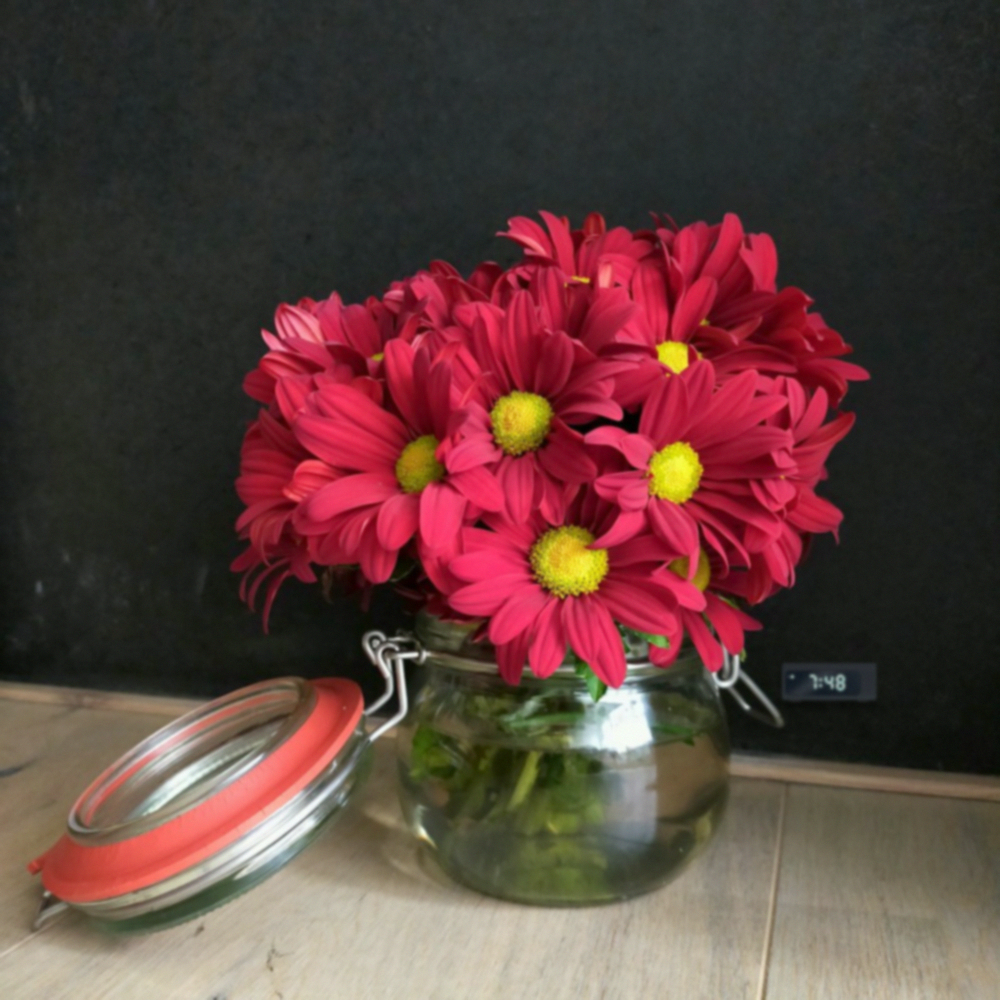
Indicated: 7,48
